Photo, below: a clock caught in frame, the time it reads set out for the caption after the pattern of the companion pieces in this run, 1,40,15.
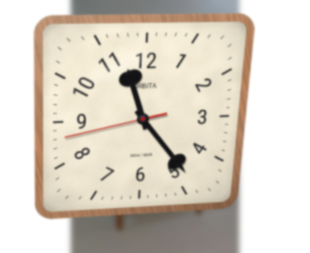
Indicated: 11,23,43
